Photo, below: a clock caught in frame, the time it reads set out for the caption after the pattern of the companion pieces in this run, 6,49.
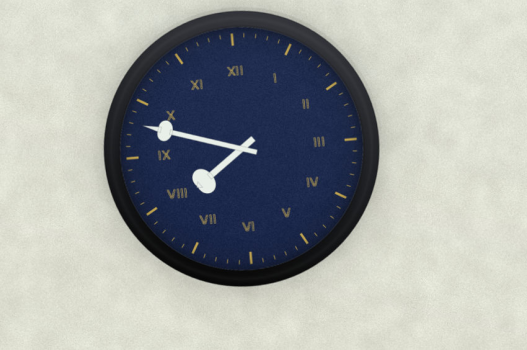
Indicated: 7,48
